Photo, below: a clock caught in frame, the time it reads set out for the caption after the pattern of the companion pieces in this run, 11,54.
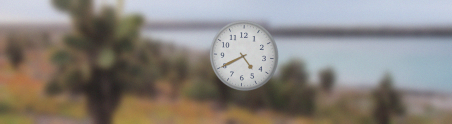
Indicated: 4,40
